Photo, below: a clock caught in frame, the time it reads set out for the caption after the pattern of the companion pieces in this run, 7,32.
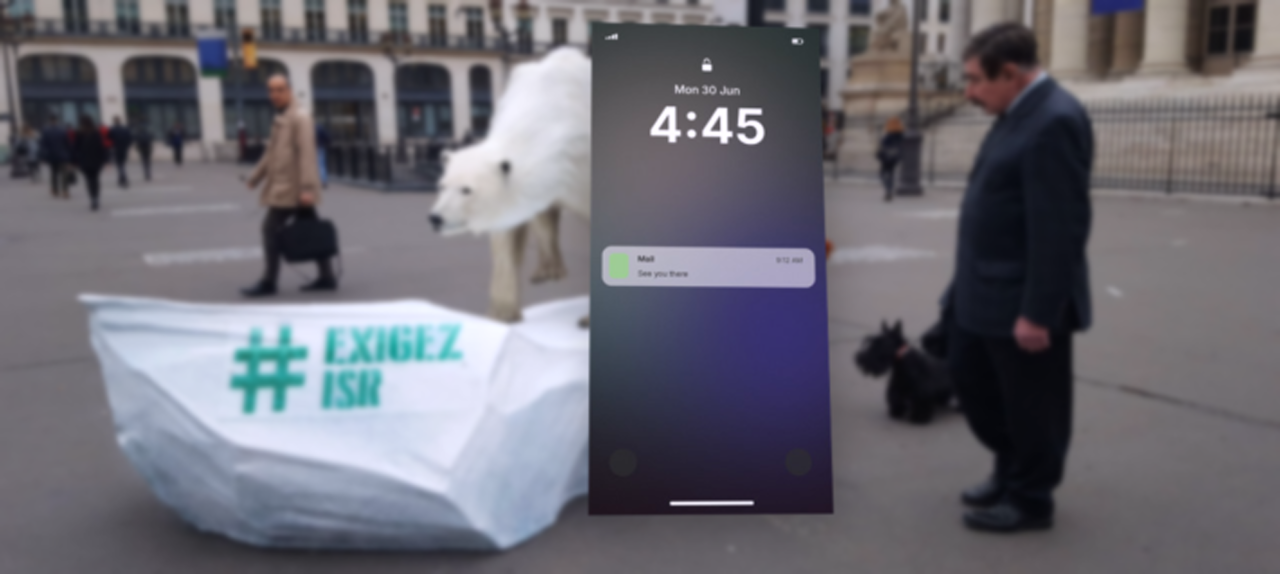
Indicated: 4,45
